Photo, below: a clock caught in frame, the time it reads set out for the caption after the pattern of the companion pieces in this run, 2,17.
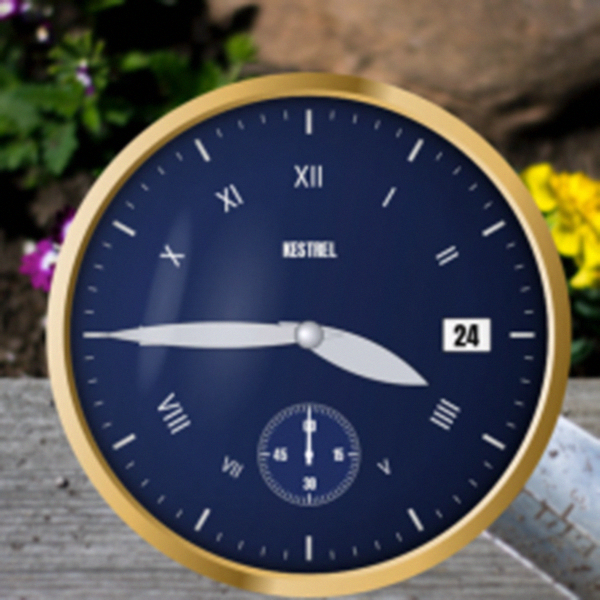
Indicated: 3,45
